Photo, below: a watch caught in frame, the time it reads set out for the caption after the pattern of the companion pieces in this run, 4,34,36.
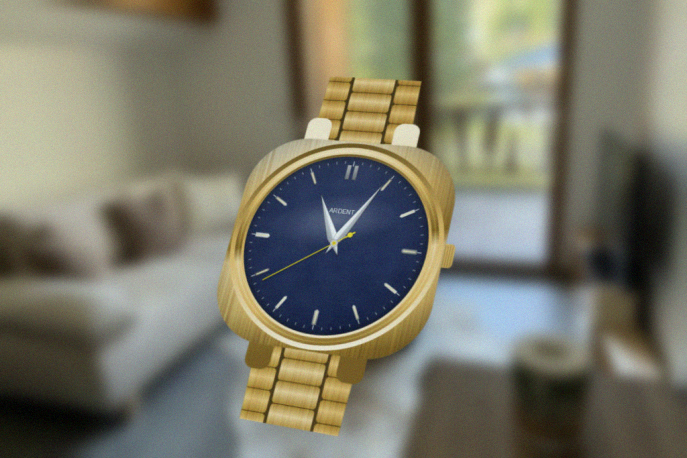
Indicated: 11,04,39
